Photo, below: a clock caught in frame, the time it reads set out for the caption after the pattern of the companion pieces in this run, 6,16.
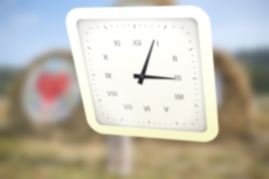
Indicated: 3,04
